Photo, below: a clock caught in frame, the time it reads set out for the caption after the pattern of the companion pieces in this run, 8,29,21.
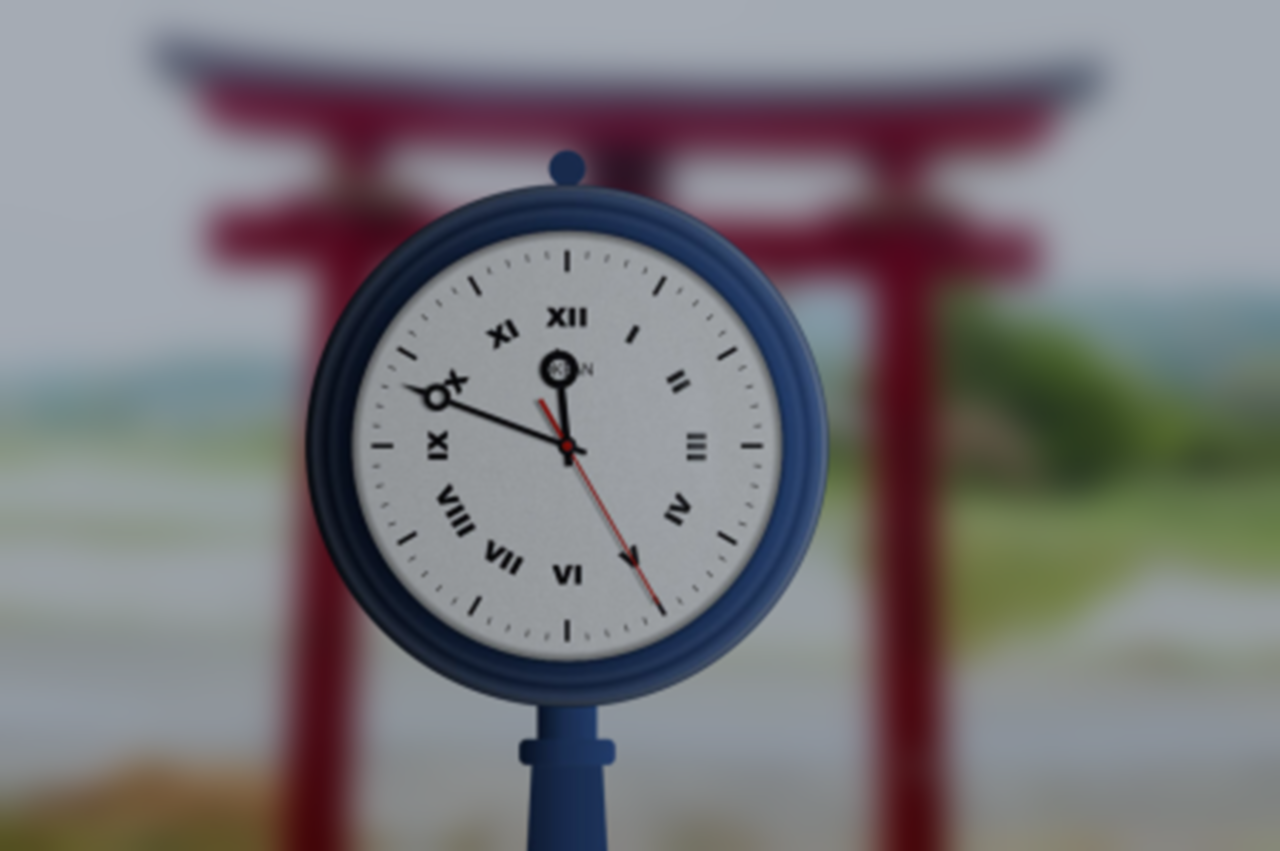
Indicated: 11,48,25
